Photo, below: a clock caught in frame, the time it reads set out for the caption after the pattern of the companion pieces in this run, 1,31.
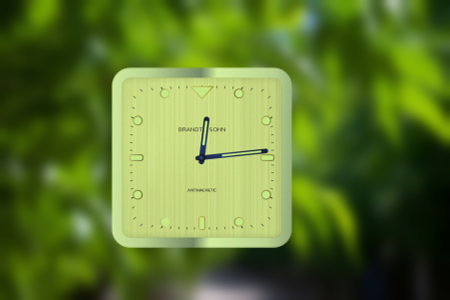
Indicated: 12,14
